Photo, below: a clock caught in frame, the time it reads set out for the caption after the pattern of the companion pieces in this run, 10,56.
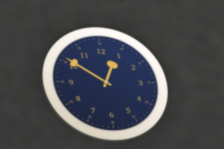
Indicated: 12,51
